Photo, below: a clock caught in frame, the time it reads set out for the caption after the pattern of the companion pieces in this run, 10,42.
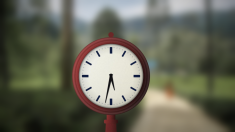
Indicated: 5,32
